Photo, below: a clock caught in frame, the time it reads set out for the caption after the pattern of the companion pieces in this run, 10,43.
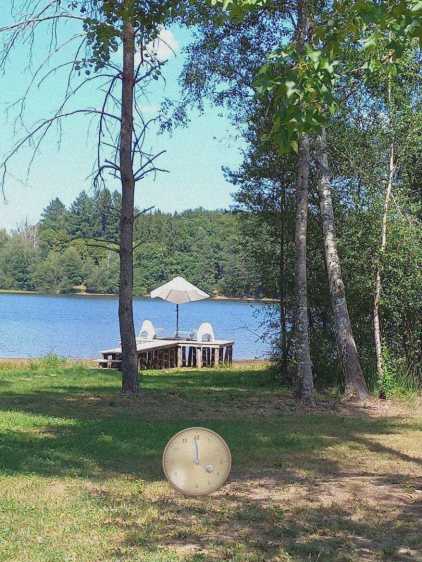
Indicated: 3,59
